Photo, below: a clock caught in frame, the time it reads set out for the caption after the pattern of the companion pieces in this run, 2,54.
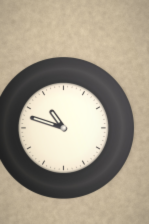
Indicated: 10,48
